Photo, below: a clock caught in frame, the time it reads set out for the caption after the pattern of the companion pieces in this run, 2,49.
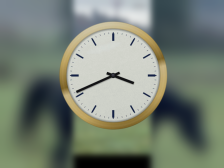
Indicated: 3,41
